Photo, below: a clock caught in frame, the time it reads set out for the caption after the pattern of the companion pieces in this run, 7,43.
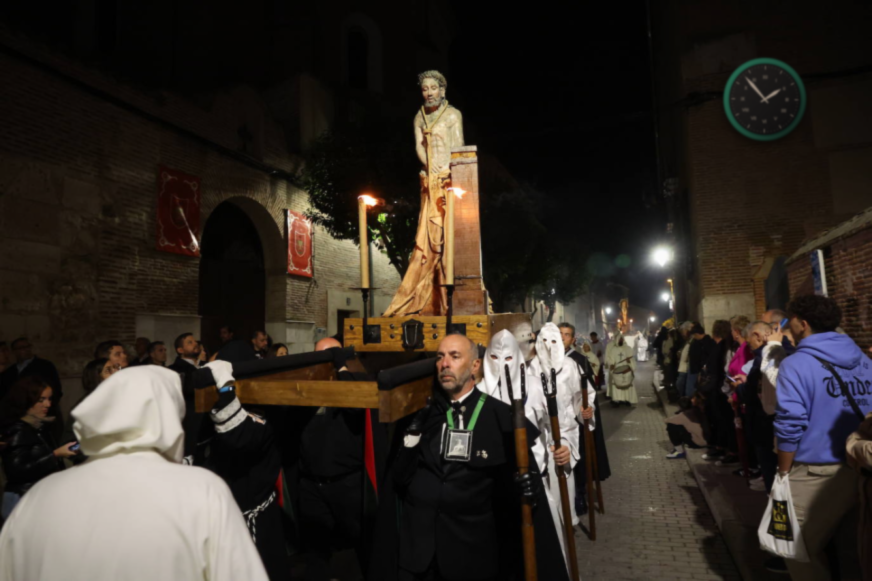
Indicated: 1,53
